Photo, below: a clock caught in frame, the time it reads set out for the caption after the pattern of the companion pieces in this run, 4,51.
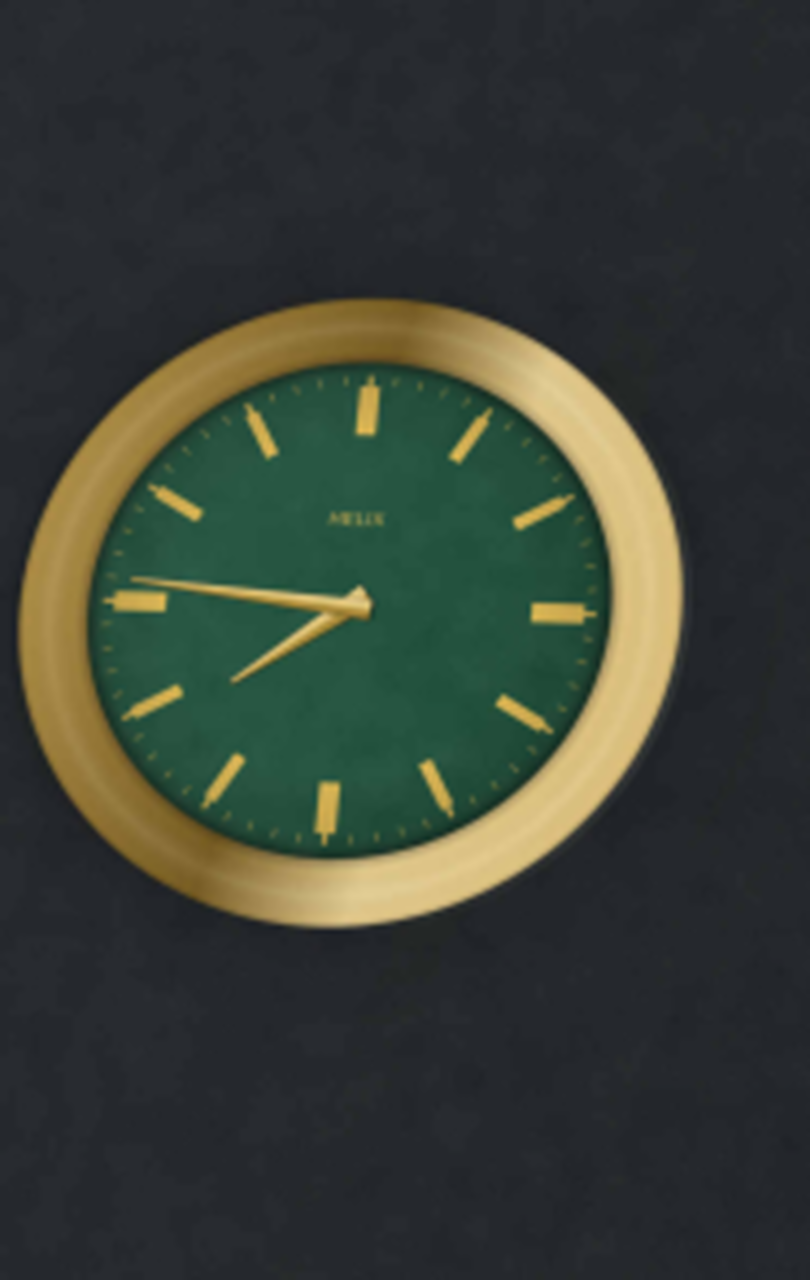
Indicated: 7,46
